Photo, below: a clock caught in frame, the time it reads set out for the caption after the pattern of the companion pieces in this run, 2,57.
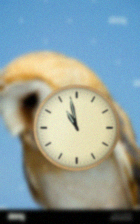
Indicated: 10,58
